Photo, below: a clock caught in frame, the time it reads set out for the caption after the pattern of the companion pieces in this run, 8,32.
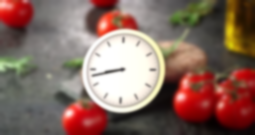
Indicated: 8,43
